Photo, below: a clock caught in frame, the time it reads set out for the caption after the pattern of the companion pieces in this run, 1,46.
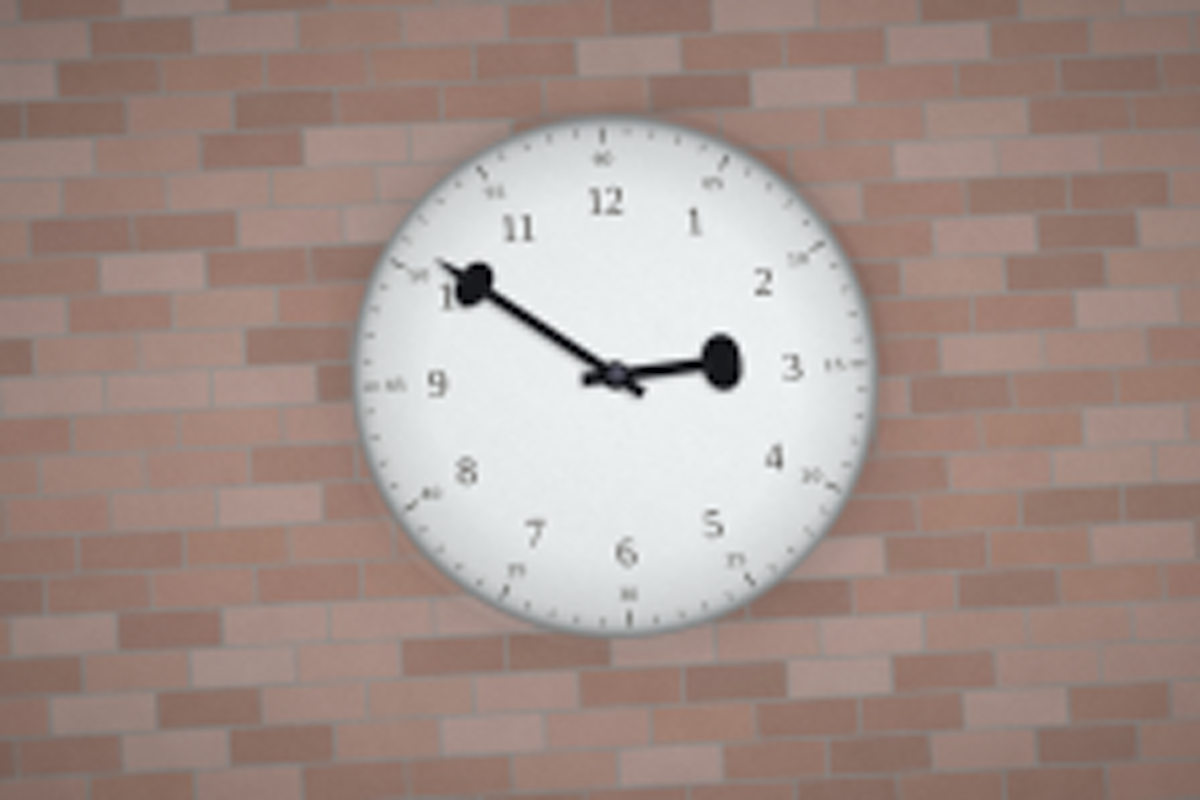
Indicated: 2,51
